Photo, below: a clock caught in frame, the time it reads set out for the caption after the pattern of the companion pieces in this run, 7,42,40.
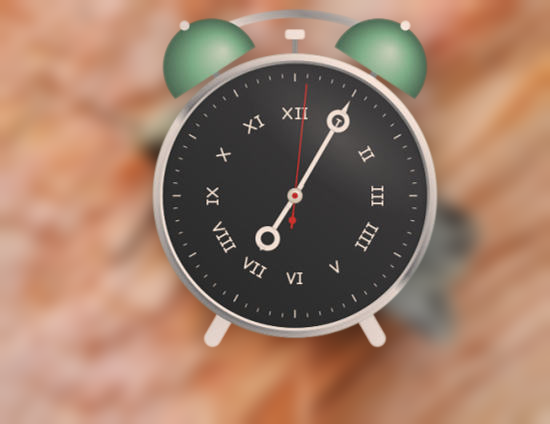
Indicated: 7,05,01
